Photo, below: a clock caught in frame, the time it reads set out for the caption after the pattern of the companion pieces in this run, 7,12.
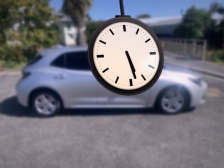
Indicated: 5,28
